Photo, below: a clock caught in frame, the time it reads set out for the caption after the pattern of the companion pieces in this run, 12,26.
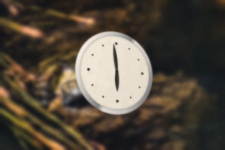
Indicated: 5,59
